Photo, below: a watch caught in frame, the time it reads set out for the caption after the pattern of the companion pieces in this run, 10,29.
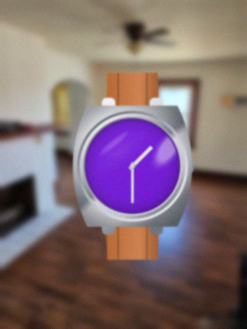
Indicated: 1,30
